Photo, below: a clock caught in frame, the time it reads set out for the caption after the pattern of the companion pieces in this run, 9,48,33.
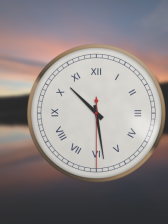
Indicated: 10,28,30
